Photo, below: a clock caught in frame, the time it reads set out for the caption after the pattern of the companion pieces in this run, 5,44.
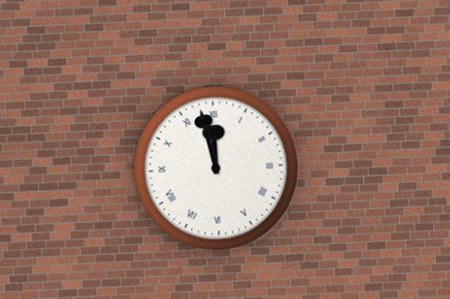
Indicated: 11,58
